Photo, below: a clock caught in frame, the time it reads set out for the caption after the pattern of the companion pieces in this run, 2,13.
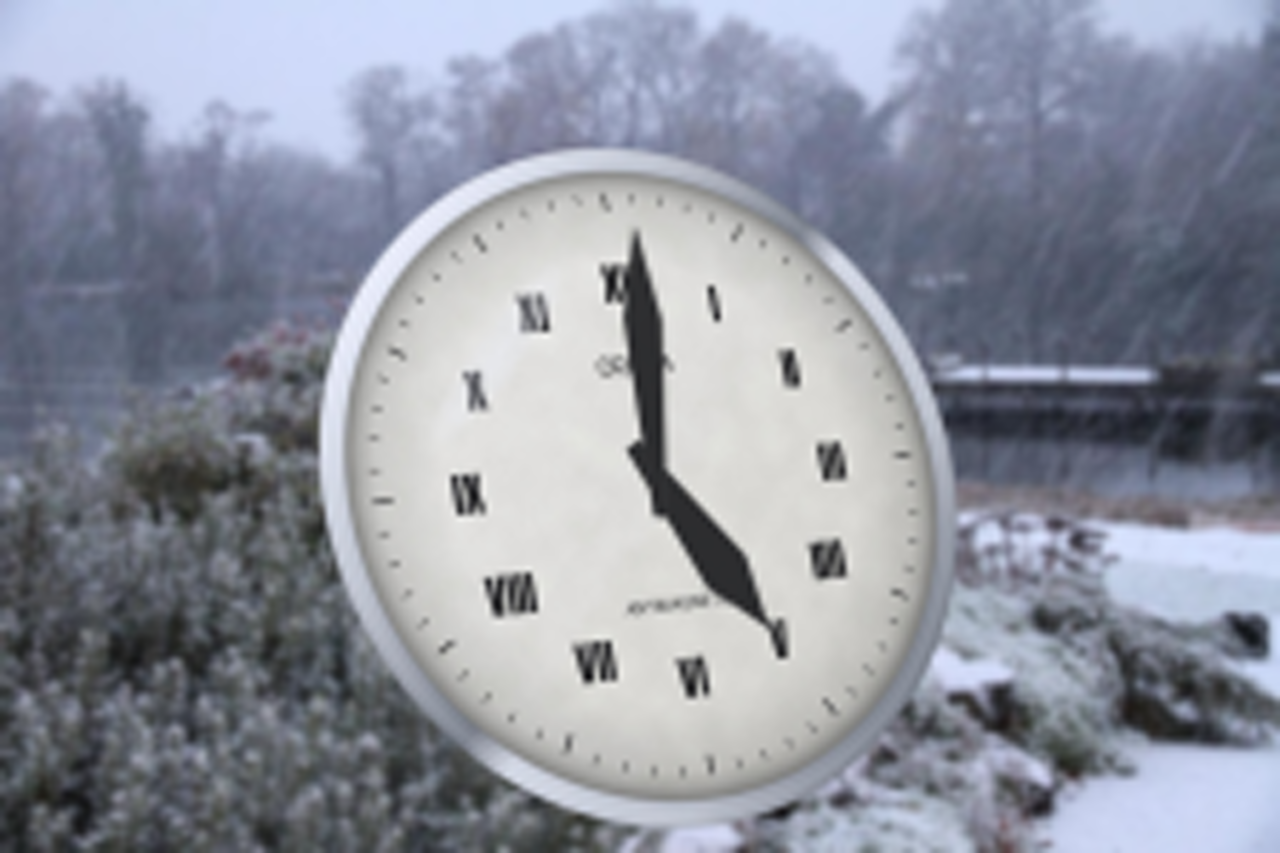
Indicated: 5,01
